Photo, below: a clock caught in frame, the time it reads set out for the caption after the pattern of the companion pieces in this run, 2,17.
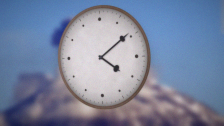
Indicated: 4,09
